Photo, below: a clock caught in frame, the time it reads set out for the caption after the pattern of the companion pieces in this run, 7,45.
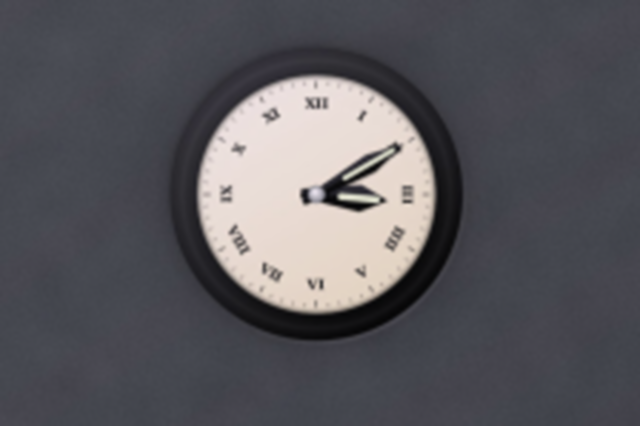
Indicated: 3,10
